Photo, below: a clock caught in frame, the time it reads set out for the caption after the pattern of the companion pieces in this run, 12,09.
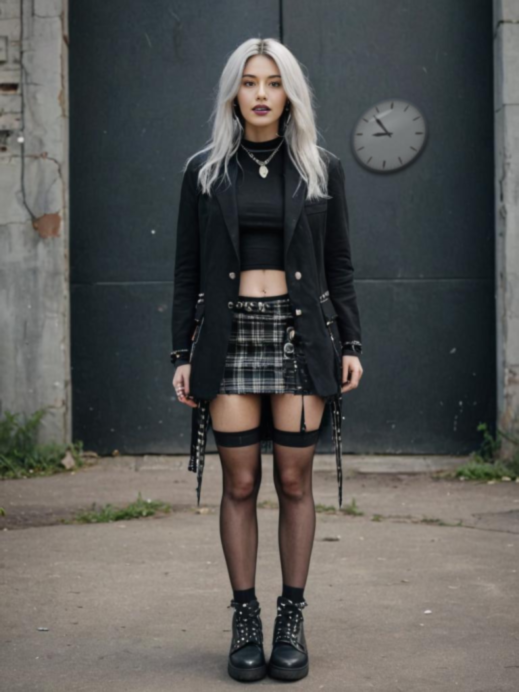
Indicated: 8,53
